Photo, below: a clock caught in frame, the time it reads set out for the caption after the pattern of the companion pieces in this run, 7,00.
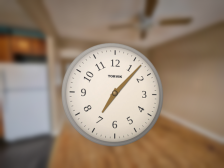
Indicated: 7,07
